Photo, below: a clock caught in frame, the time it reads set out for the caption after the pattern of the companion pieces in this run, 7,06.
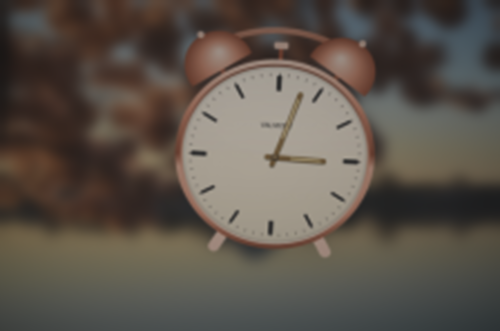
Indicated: 3,03
